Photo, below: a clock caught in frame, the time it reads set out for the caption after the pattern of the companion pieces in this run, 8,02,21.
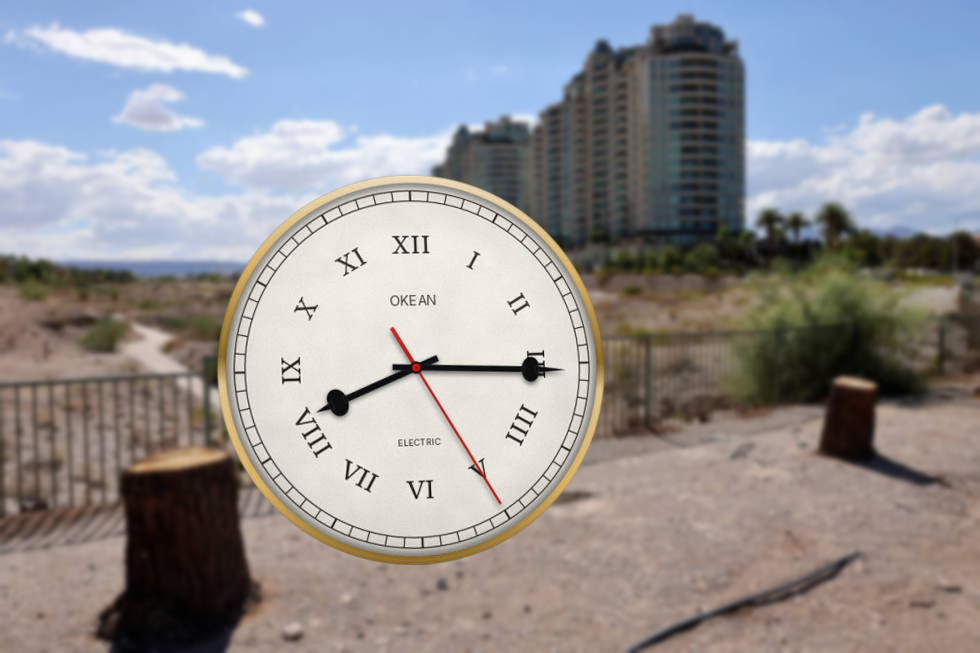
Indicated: 8,15,25
